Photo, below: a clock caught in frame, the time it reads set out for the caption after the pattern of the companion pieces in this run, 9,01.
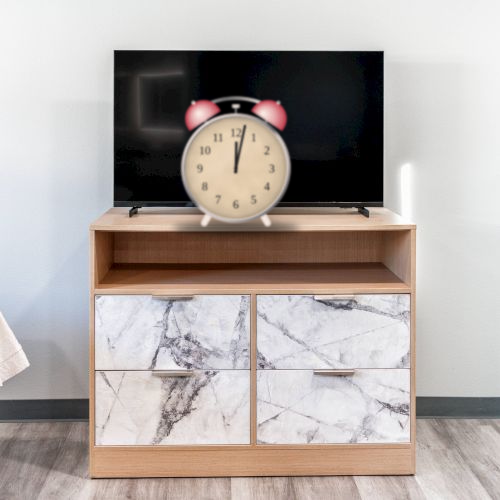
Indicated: 12,02
